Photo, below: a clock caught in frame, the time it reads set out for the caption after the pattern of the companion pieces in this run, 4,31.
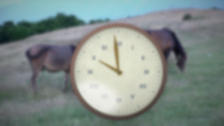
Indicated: 9,59
